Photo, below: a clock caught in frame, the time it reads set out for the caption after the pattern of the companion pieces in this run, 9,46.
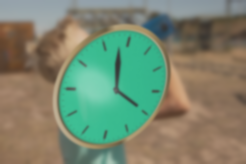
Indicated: 3,58
